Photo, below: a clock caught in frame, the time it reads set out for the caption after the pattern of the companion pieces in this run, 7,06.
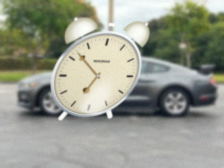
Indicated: 6,52
